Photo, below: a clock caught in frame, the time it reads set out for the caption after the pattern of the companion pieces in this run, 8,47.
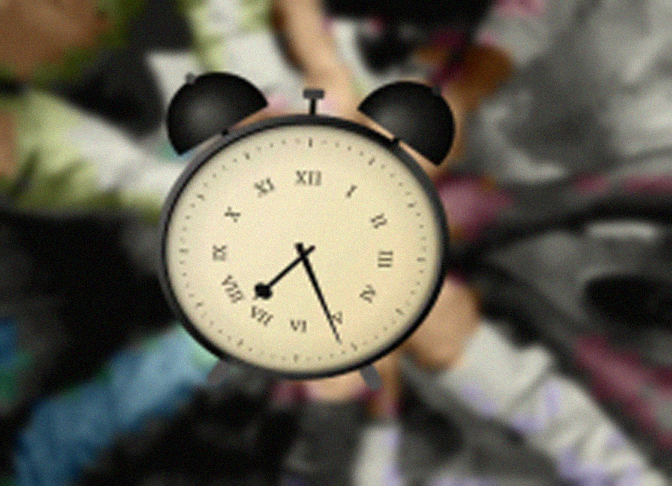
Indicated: 7,26
